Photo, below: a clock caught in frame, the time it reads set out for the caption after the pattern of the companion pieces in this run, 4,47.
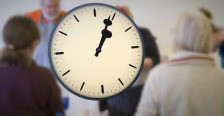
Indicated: 1,04
